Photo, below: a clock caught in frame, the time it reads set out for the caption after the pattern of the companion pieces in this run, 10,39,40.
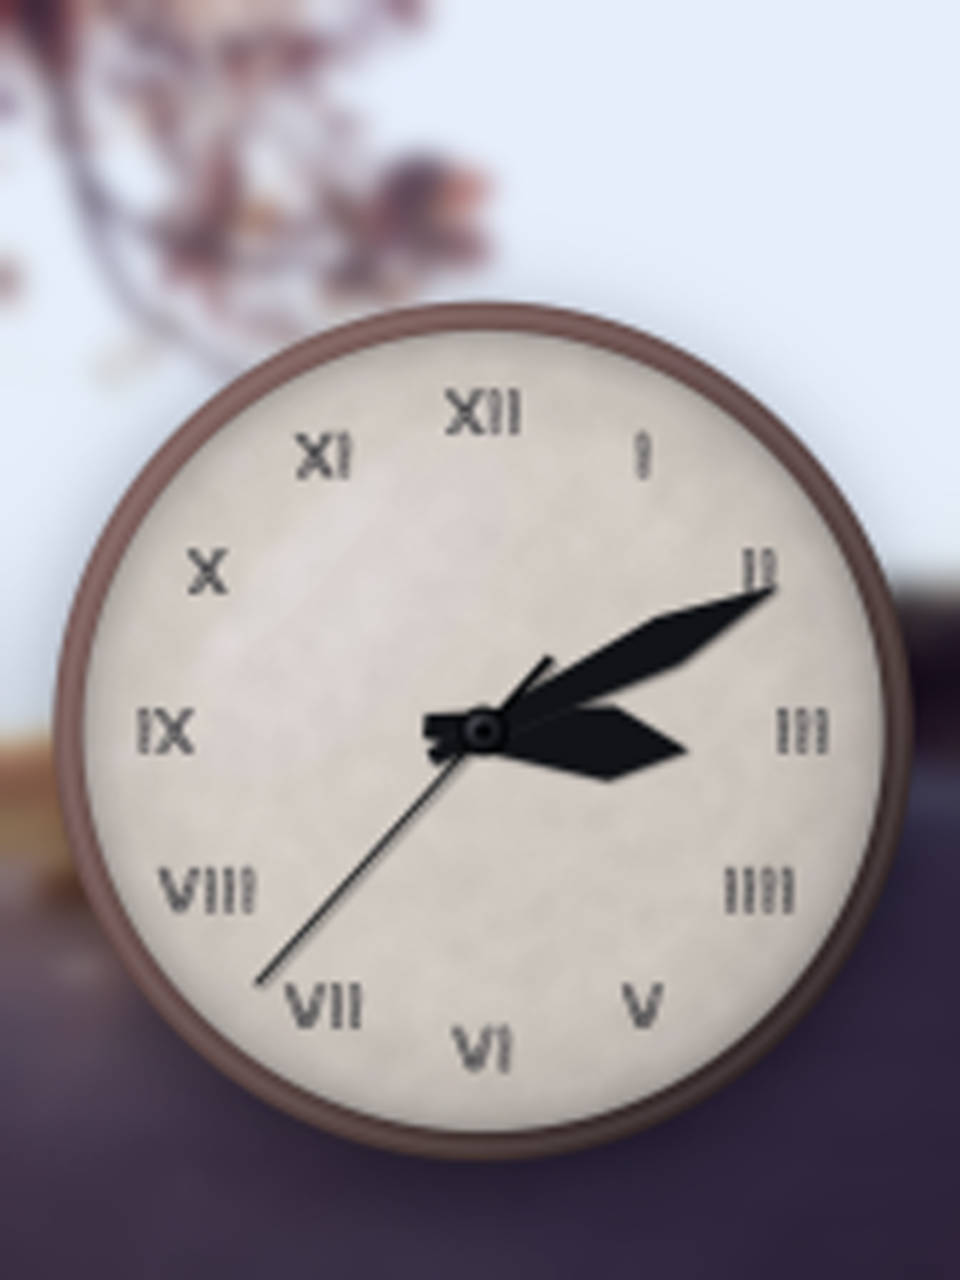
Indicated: 3,10,37
